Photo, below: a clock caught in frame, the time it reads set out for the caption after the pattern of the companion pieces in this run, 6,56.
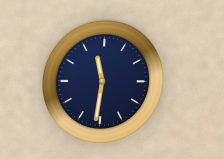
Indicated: 11,31
